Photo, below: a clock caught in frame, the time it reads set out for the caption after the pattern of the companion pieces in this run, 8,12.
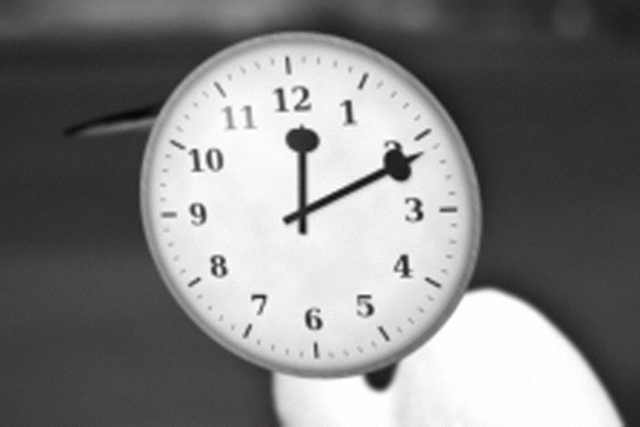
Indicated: 12,11
